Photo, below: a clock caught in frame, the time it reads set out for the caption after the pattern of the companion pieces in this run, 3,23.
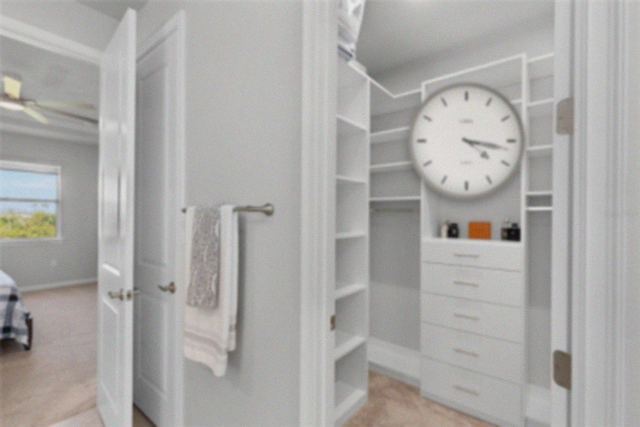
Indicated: 4,17
